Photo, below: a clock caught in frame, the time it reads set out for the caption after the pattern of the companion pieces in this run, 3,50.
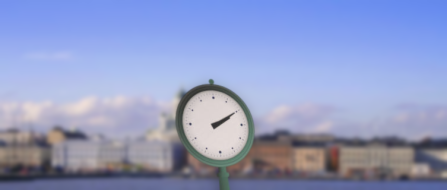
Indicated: 2,10
